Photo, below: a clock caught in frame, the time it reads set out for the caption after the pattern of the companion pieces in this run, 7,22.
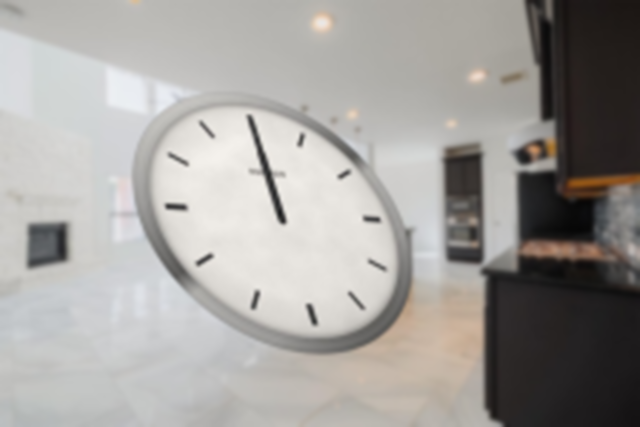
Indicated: 12,00
